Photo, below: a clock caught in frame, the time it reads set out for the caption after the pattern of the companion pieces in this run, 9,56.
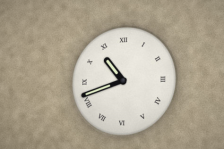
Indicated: 10,42
